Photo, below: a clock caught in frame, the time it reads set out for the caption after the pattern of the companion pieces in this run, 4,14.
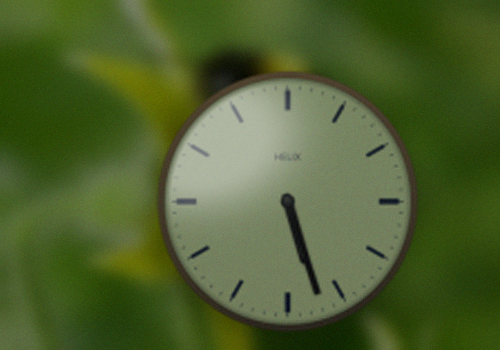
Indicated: 5,27
